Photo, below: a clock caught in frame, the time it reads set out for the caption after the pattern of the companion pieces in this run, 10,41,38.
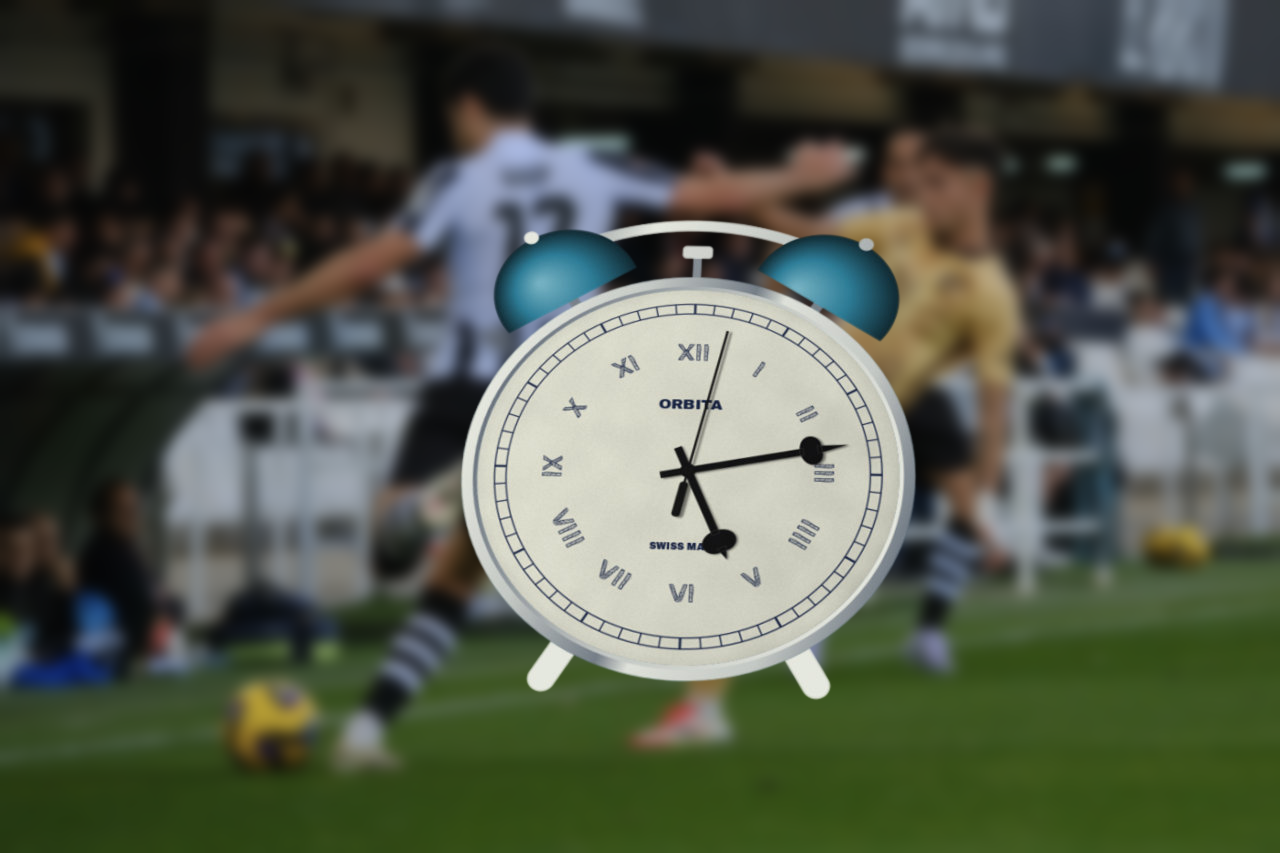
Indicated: 5,13,02
